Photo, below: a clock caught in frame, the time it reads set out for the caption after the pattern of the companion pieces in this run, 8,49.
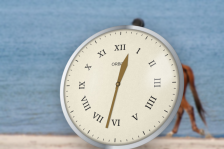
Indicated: 12,32
